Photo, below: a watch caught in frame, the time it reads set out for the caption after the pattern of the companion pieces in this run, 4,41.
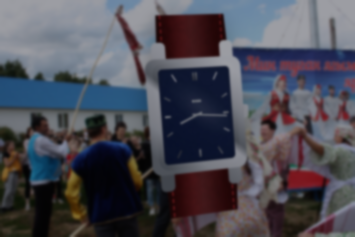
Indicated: 8,16
